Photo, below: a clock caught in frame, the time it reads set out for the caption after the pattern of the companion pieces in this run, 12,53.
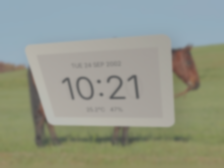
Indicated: 10,21
